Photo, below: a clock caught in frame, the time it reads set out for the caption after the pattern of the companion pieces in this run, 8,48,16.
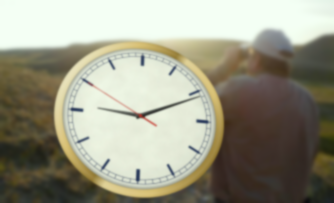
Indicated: 9,10,50
